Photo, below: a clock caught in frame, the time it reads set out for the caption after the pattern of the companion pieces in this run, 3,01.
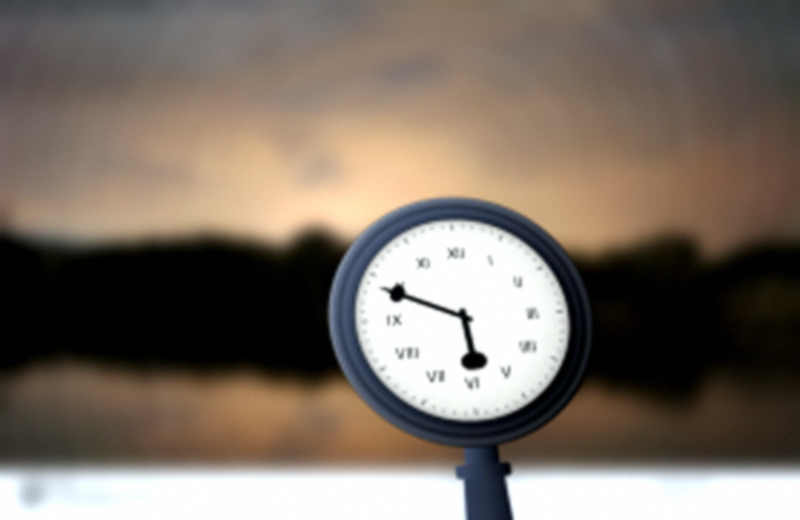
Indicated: 5,49
